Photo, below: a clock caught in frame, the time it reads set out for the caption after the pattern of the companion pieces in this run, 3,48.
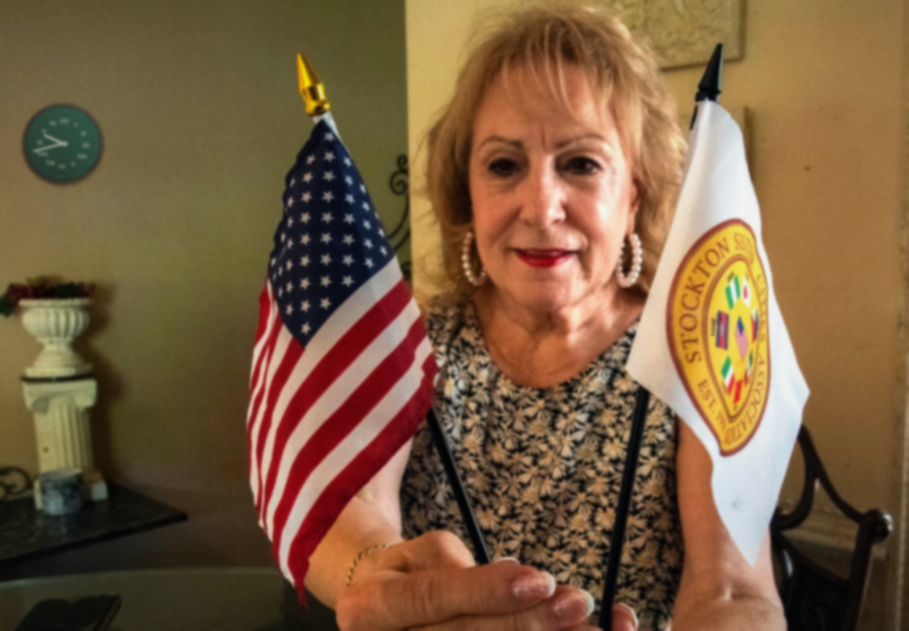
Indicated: 9,42
